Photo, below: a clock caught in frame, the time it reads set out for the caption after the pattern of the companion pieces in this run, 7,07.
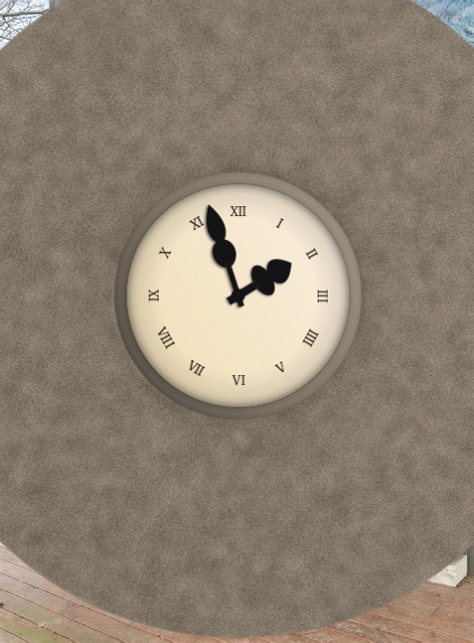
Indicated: 1,57
